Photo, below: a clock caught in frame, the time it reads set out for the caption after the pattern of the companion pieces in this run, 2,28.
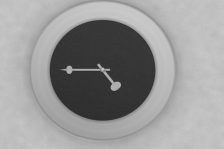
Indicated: 4,45
